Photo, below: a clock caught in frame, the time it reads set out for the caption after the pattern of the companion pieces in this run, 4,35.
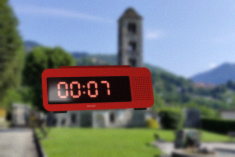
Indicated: 0,07
